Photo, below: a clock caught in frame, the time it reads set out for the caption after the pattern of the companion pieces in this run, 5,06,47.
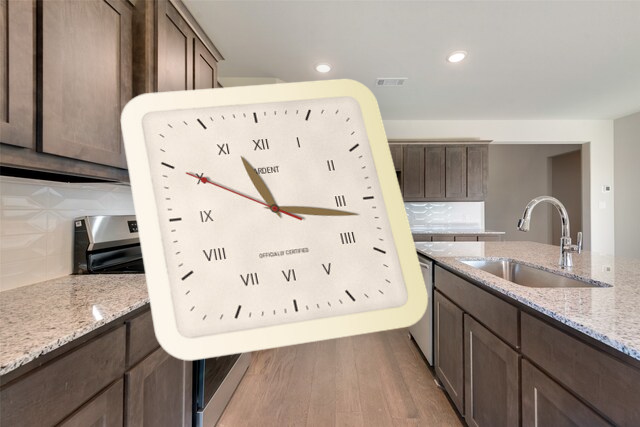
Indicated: 11,16,50
